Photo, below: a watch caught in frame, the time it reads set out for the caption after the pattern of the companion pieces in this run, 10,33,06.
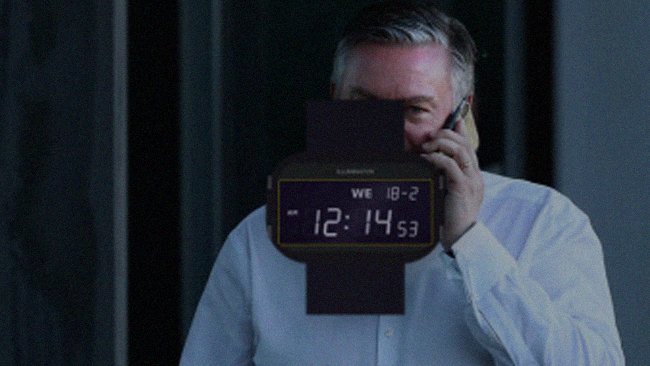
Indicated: 12,14,53
